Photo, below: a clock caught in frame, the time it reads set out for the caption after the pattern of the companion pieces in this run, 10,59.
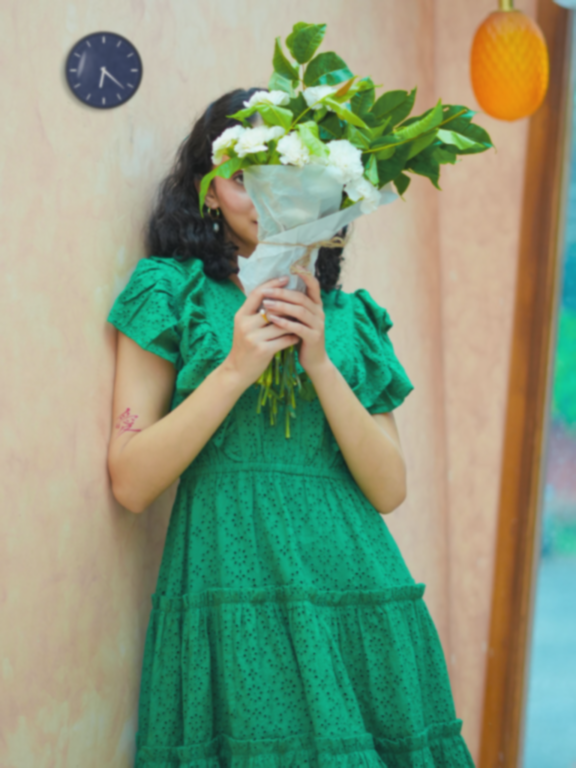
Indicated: 6,22
